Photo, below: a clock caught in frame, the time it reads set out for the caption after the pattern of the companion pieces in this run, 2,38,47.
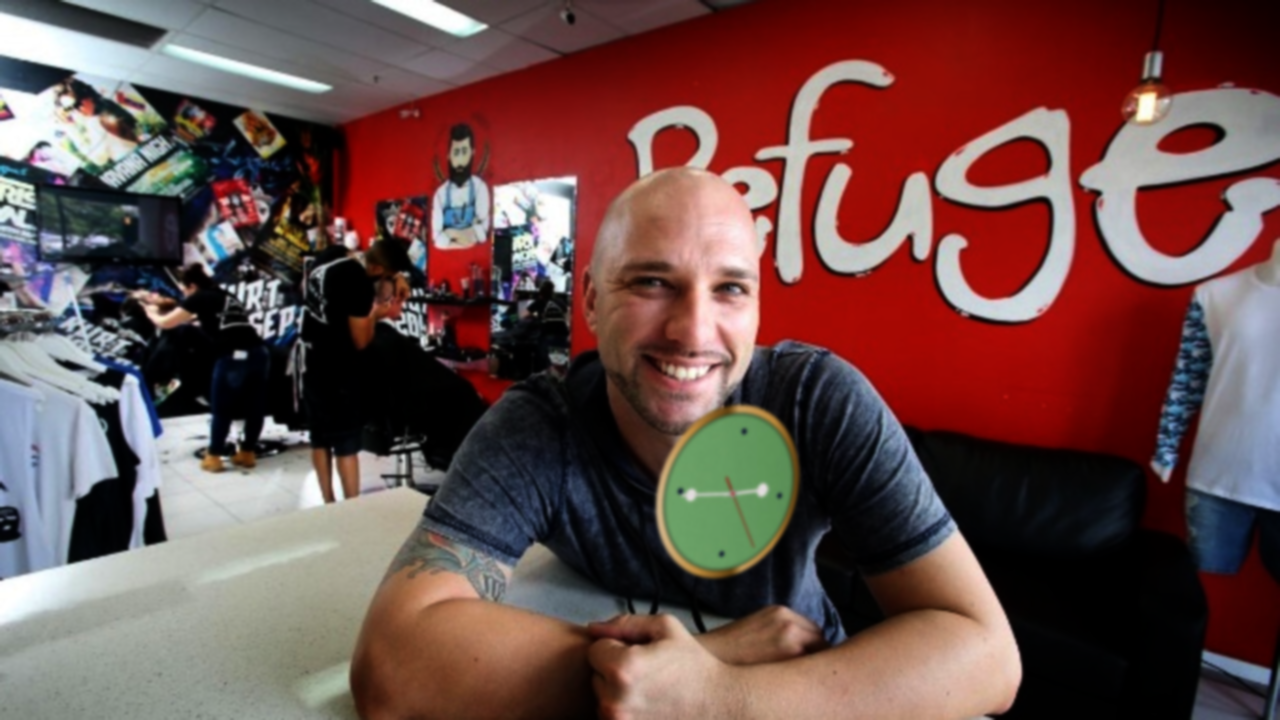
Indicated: 2,44,24
